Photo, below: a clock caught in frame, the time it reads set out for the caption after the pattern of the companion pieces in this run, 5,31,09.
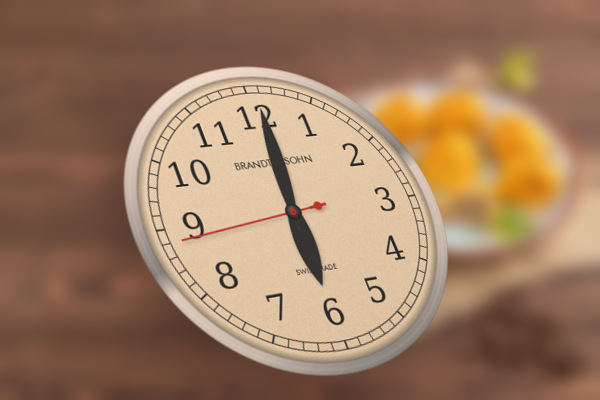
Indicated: 6,00,44
